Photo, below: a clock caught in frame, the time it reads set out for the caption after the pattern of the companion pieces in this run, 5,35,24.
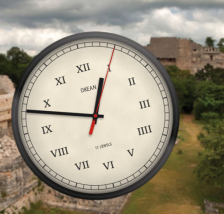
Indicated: 12,48,05
